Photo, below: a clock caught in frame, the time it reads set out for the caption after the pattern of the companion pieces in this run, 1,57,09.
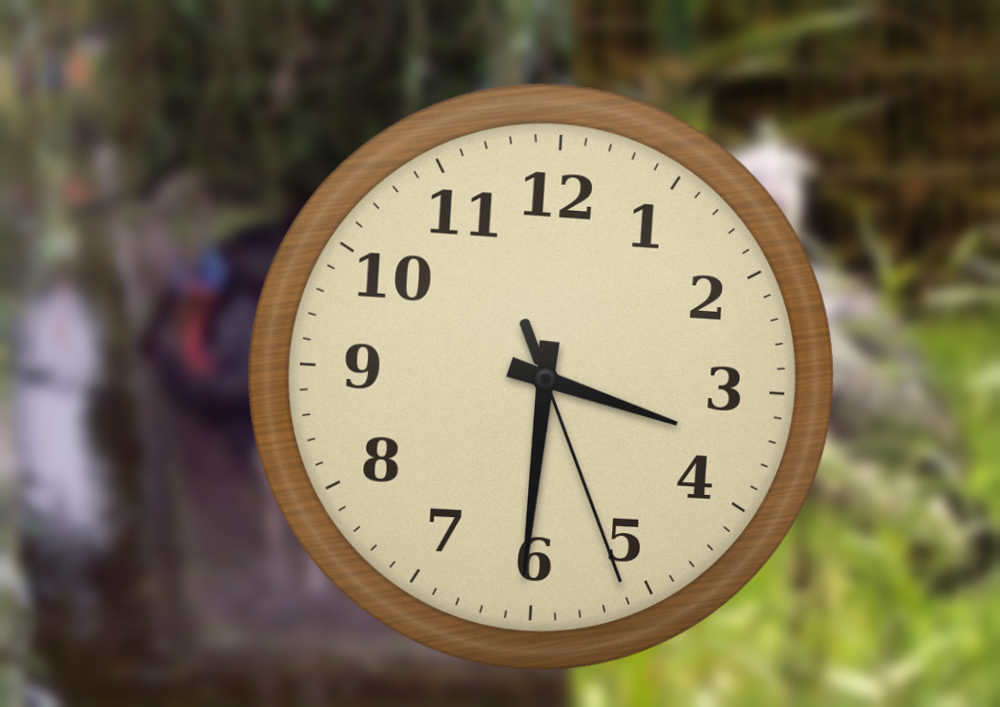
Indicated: 3,30,26
